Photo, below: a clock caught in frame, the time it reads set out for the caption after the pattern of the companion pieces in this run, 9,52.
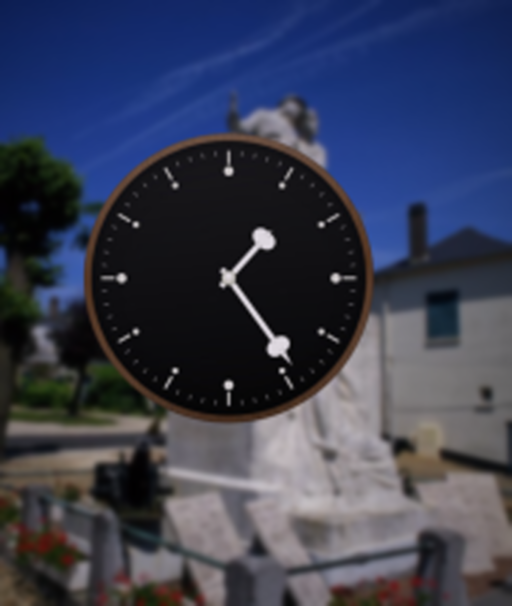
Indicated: 1,24
